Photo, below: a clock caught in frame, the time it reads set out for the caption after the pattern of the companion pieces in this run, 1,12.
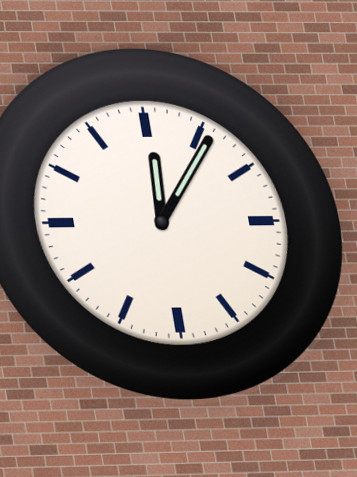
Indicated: 12,06
